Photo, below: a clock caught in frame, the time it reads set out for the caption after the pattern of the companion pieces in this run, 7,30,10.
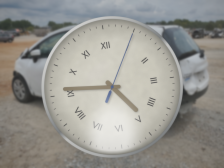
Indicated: 4,46,05
